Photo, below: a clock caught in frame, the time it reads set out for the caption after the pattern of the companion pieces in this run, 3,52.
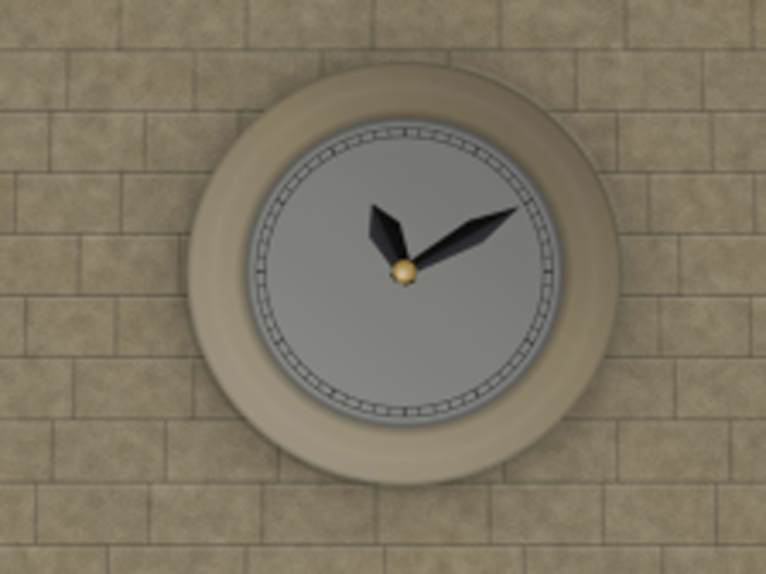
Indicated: 11,10
